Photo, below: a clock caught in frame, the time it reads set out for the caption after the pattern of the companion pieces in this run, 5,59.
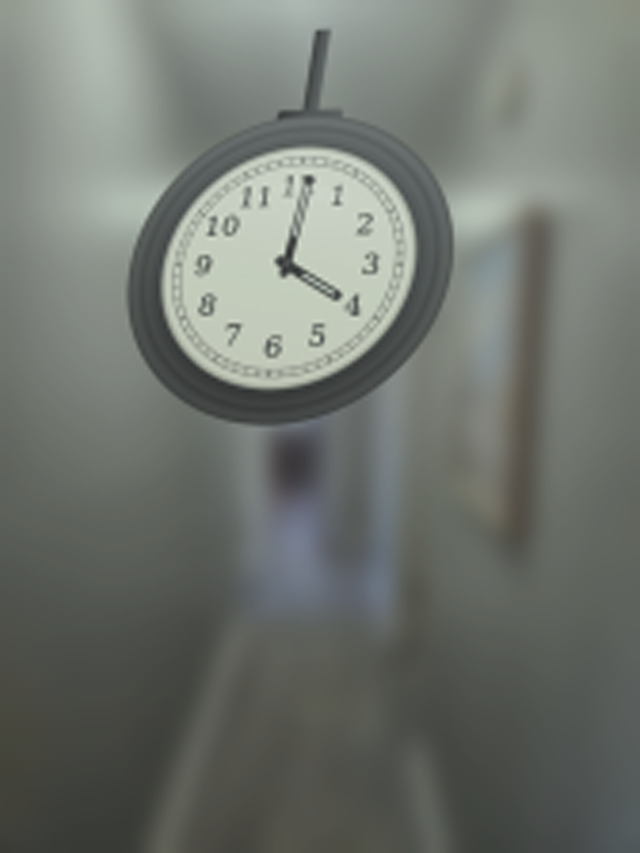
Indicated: 4,01
